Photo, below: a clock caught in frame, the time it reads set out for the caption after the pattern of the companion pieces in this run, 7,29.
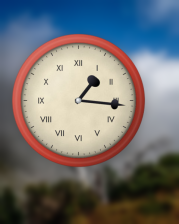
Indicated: 1,16
